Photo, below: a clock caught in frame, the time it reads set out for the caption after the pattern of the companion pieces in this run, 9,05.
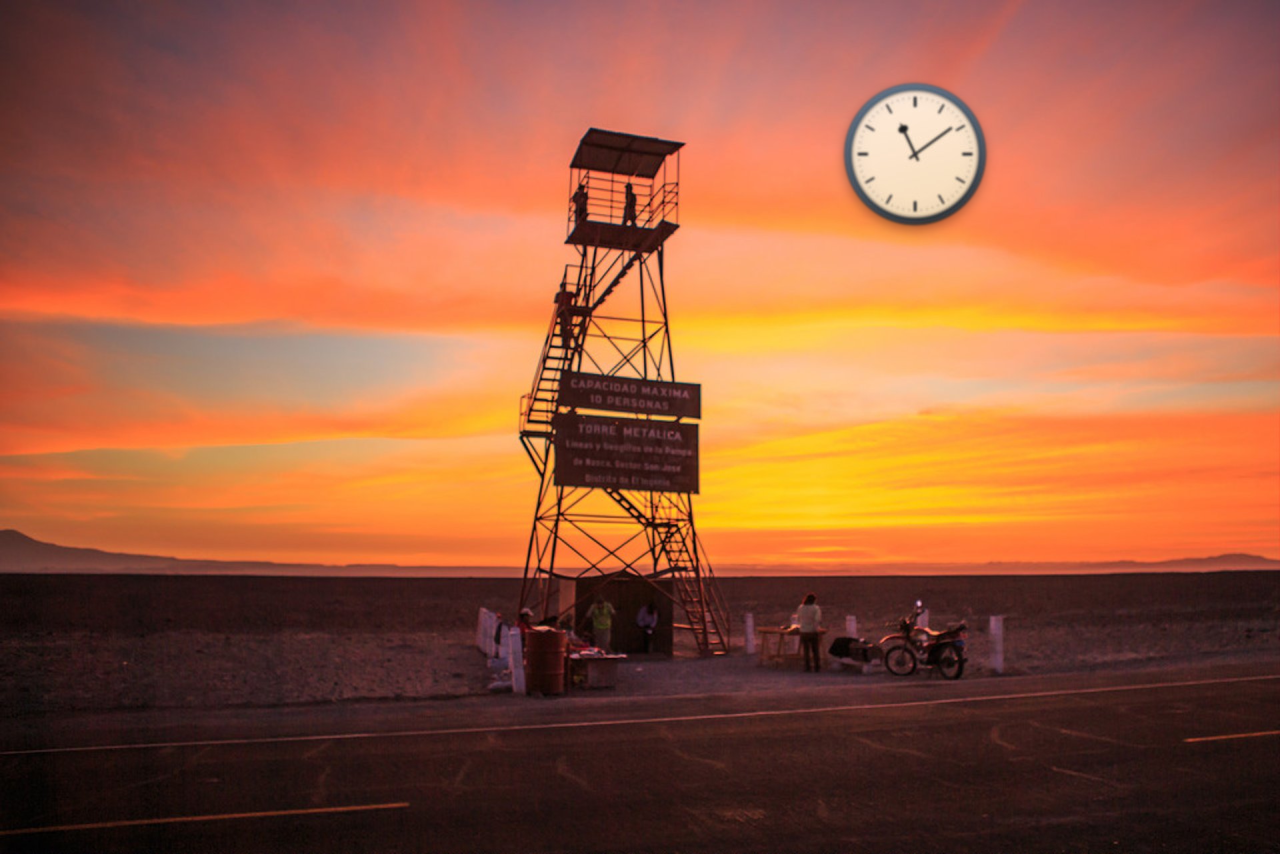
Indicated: 11,09
